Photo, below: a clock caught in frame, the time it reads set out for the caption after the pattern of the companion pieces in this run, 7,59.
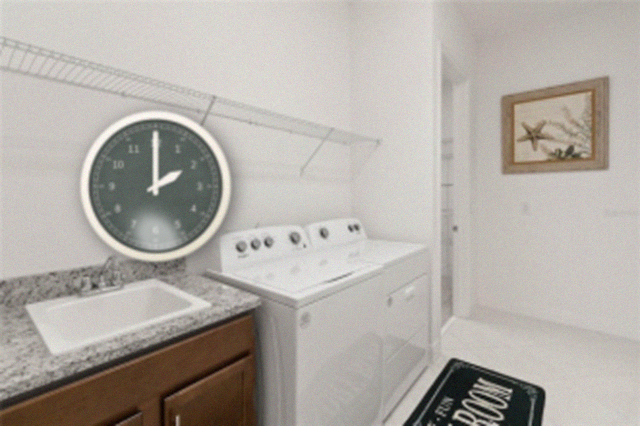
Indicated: 2,00
